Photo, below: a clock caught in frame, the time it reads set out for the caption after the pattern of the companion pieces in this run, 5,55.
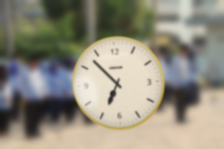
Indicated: 6,53
